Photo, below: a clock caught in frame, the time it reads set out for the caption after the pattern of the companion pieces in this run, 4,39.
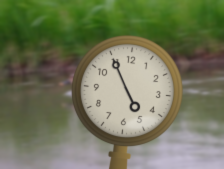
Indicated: 4,55
